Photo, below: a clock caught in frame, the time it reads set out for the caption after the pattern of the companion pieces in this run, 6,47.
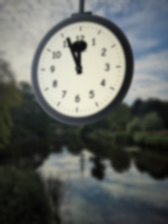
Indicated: 11,56
